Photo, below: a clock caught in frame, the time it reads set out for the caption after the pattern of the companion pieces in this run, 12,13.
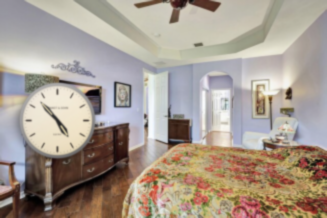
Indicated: 4,53
